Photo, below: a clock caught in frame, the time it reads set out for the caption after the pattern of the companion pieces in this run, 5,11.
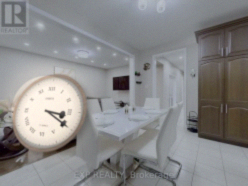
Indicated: 3,20
